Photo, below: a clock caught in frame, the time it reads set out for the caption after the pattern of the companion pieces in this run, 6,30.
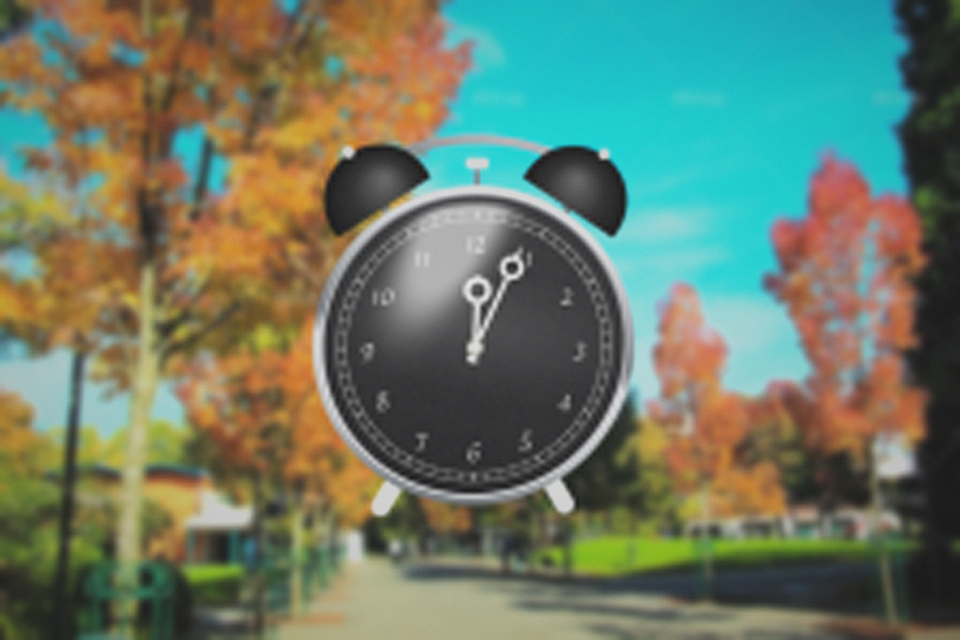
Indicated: 12,04
